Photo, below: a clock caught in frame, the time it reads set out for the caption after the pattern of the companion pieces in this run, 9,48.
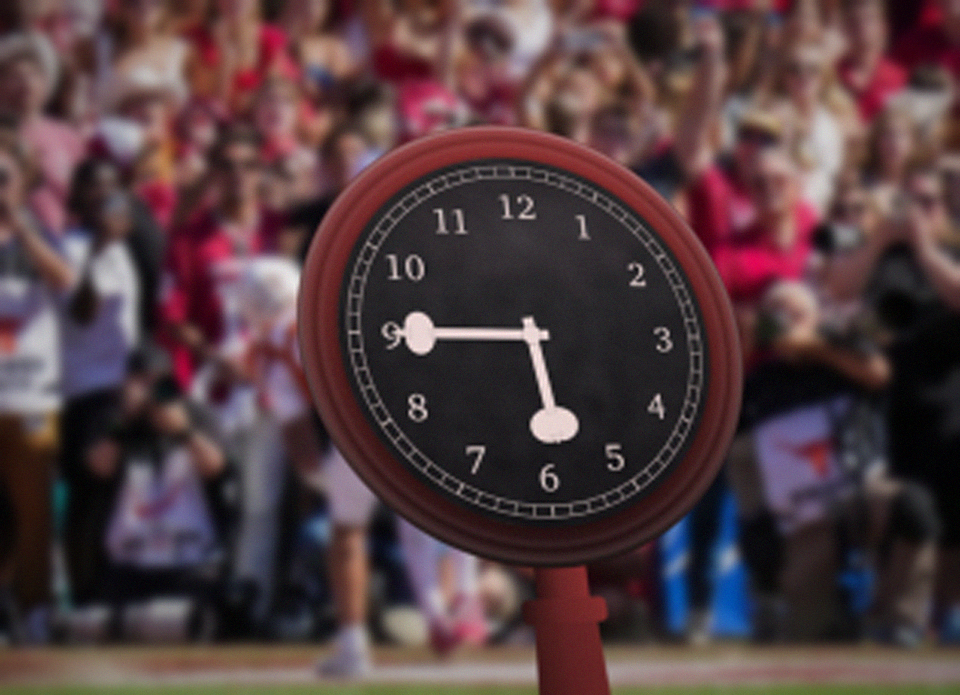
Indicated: 5,45
